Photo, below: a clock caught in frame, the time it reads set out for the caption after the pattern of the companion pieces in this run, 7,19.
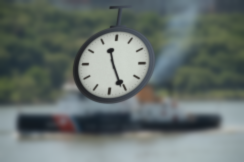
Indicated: 11,26
